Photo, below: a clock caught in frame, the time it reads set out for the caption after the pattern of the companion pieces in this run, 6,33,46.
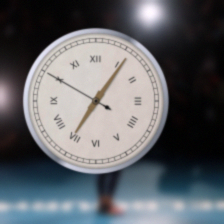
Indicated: 7,05,50
